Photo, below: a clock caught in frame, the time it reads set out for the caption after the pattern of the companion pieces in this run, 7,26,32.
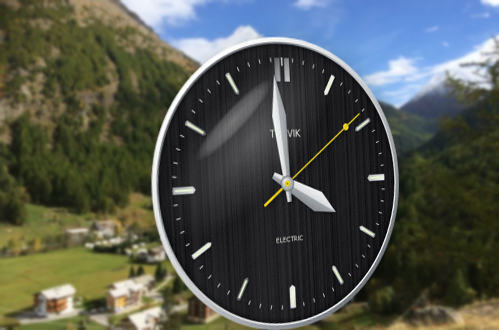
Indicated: 3,59,09
